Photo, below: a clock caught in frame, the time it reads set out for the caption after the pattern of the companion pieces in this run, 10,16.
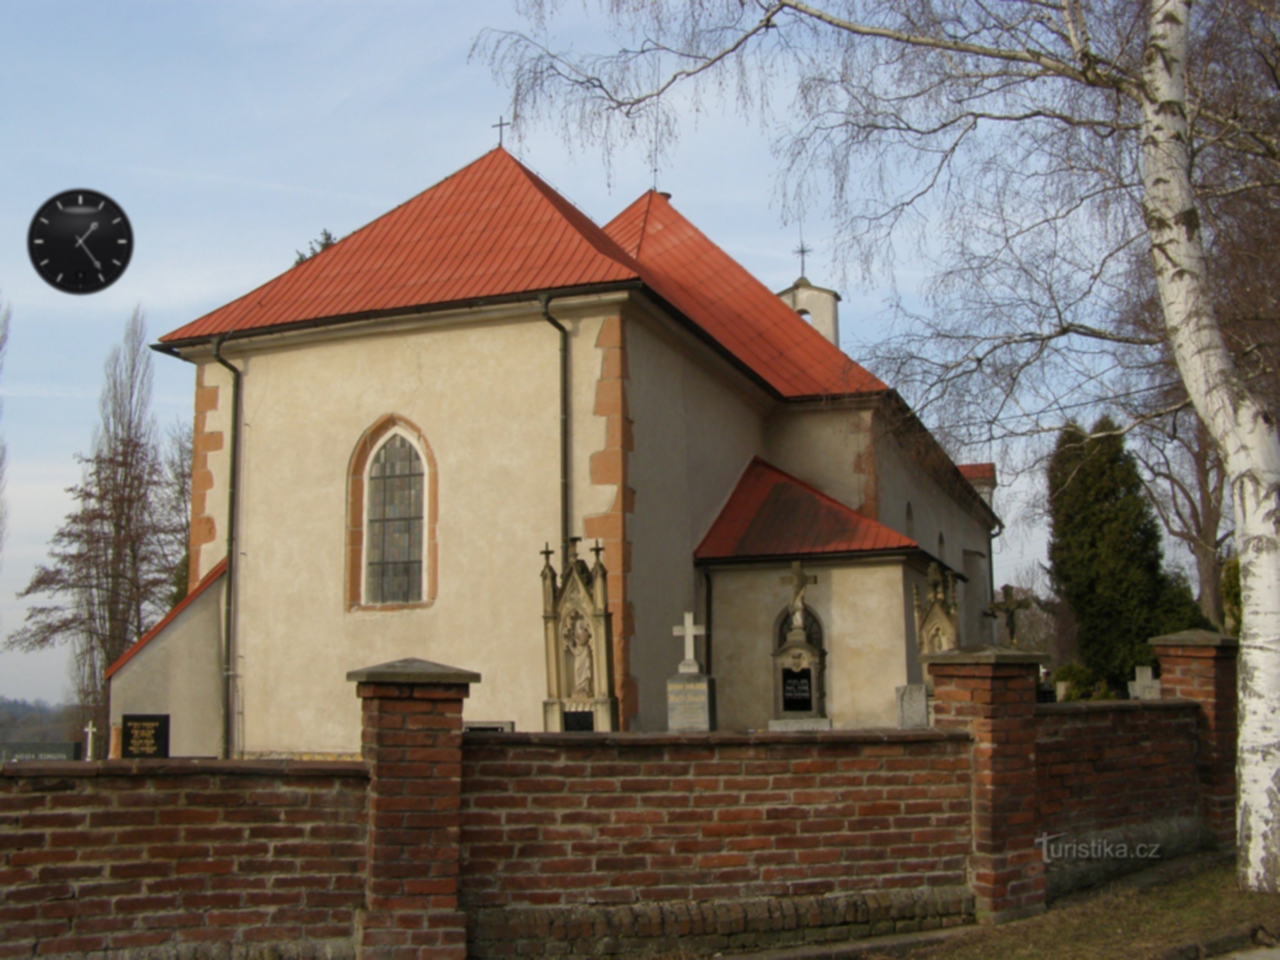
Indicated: 1,24
